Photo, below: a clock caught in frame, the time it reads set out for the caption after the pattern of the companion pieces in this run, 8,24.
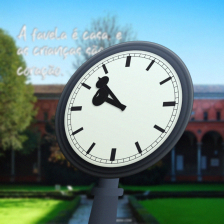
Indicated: 9,53
